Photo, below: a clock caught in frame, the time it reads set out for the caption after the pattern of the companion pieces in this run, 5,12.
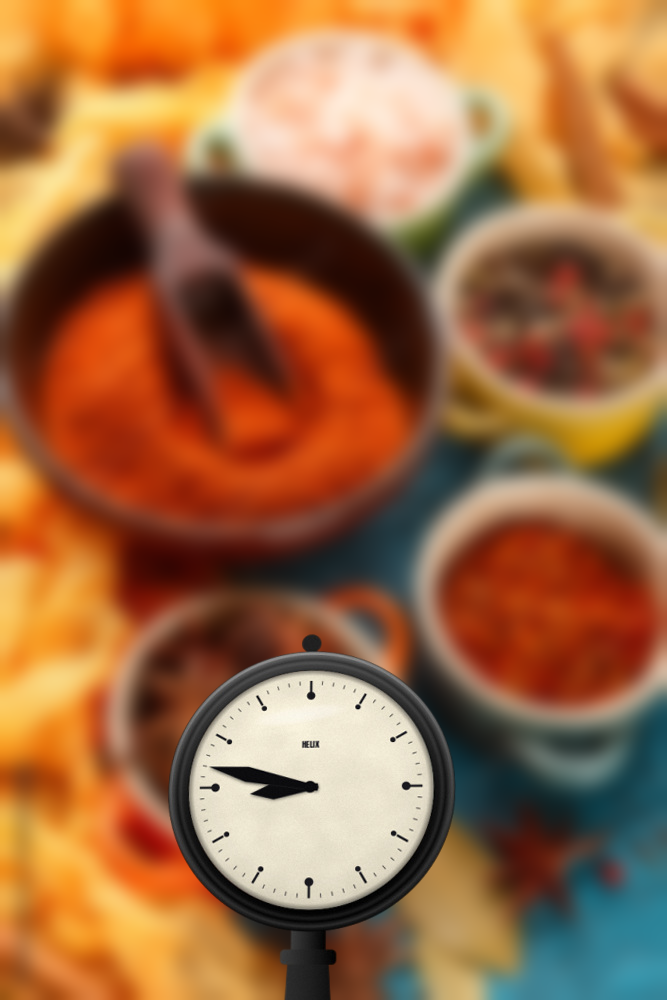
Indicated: 8,47
